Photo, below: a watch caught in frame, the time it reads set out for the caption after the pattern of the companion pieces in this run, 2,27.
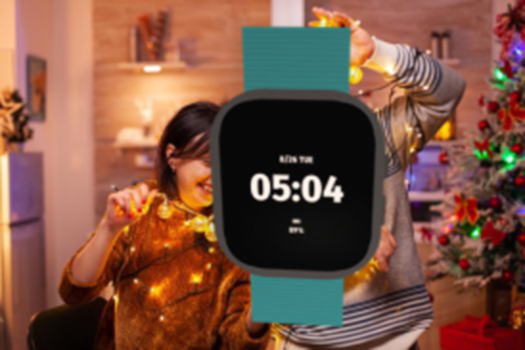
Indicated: 5,04
